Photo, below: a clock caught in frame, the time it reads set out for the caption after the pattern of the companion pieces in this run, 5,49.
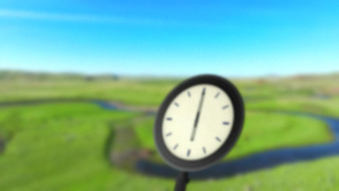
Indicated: 6,00
